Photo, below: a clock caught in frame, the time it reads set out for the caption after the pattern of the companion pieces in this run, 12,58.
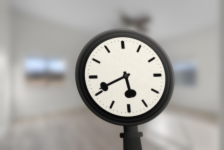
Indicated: 5,41
